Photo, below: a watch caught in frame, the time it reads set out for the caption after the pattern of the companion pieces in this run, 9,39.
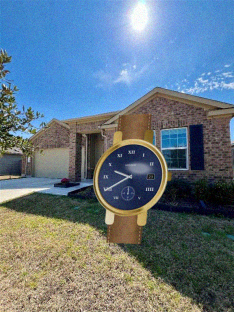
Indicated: 9,40
